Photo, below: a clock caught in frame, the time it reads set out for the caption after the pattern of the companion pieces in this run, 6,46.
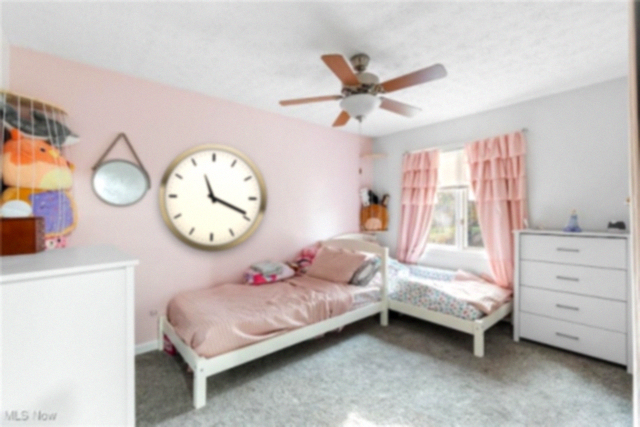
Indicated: 11,19
